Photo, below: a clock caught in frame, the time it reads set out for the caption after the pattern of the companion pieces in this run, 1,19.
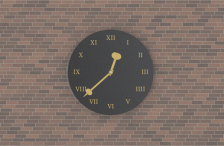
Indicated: 12,38
